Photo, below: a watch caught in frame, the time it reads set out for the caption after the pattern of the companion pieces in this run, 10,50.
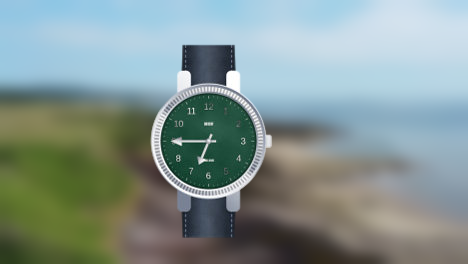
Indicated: 6,45
